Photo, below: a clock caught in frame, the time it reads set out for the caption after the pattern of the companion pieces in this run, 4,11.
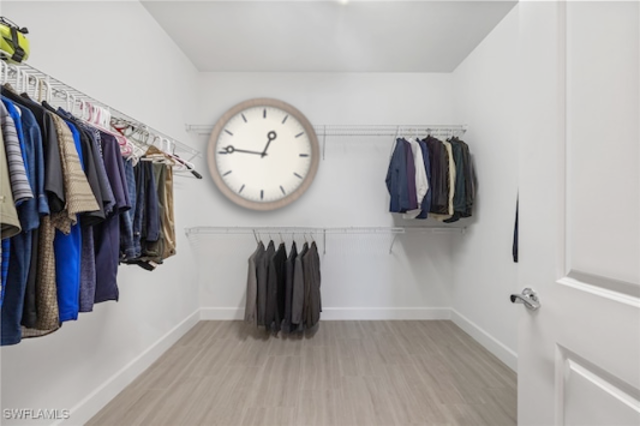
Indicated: 12,46
